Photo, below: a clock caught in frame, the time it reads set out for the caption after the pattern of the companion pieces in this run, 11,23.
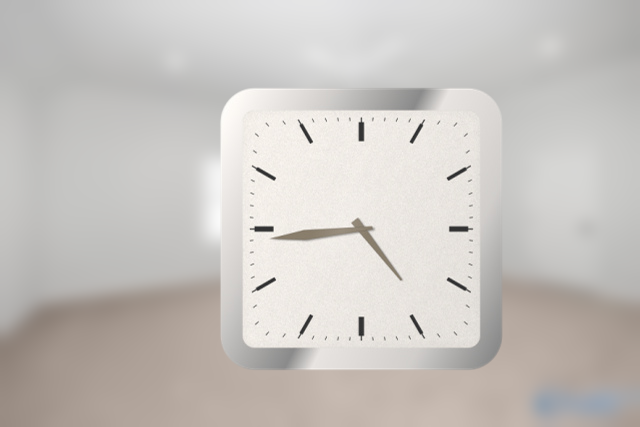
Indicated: 4,44
